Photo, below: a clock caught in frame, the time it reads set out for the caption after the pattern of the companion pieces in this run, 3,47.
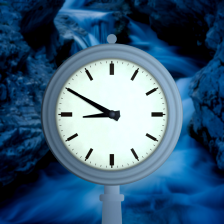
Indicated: 8,50
